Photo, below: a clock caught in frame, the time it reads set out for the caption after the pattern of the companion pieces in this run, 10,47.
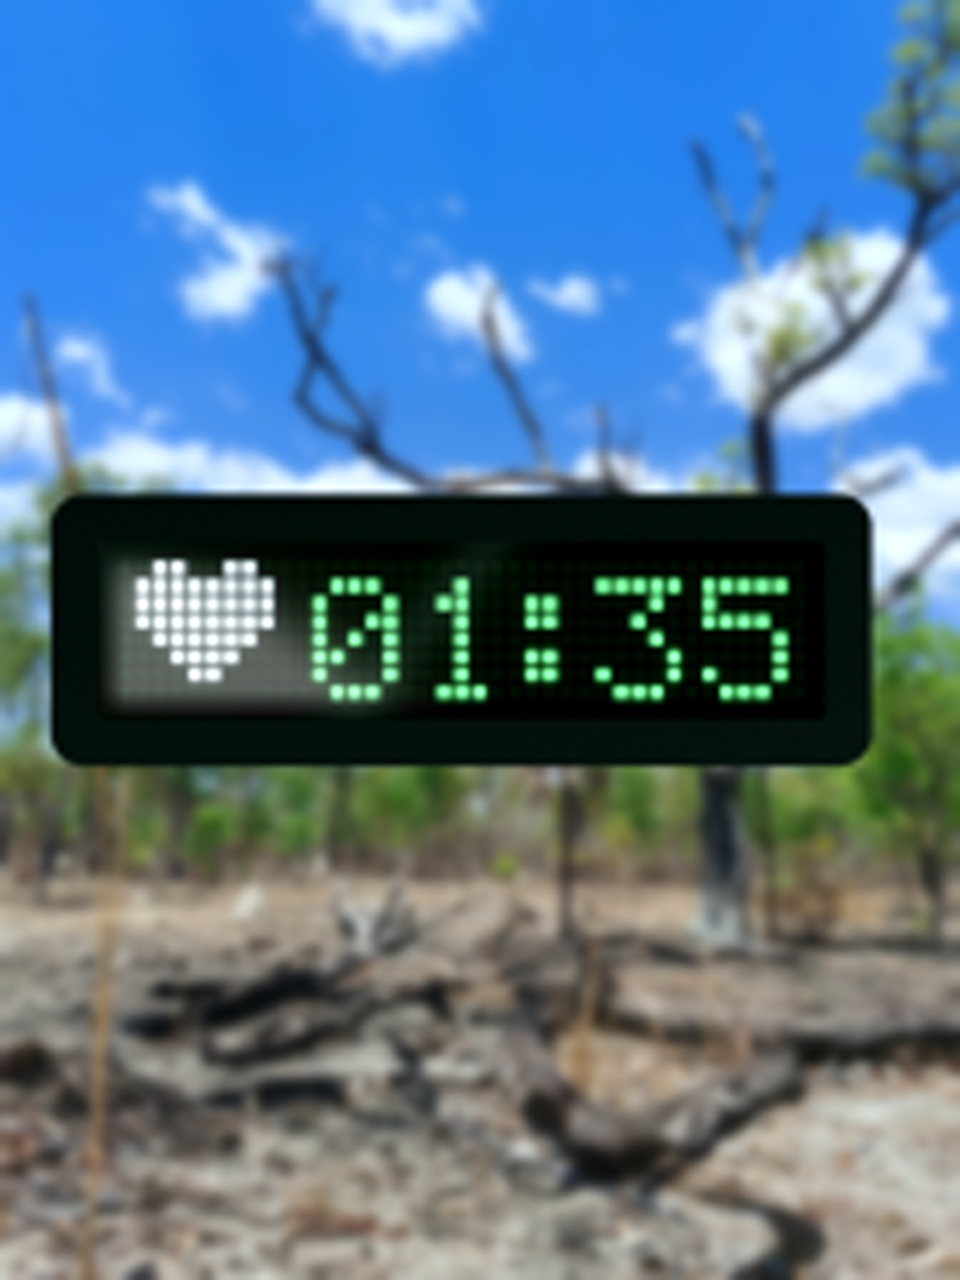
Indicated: 1,35
